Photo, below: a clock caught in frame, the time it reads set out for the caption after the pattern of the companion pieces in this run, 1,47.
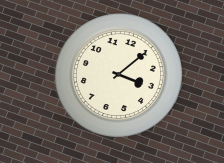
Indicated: 3,05
